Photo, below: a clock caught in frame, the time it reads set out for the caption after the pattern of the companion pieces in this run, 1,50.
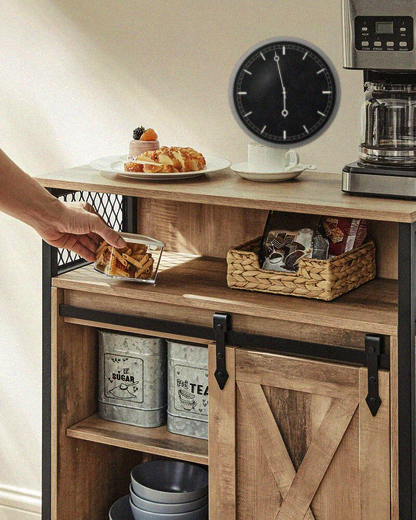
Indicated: 5,58
